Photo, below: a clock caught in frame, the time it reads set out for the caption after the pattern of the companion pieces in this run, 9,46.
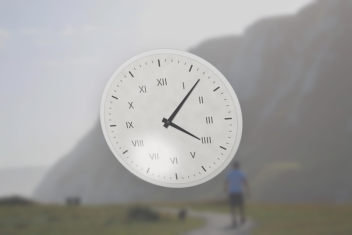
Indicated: 4,07
